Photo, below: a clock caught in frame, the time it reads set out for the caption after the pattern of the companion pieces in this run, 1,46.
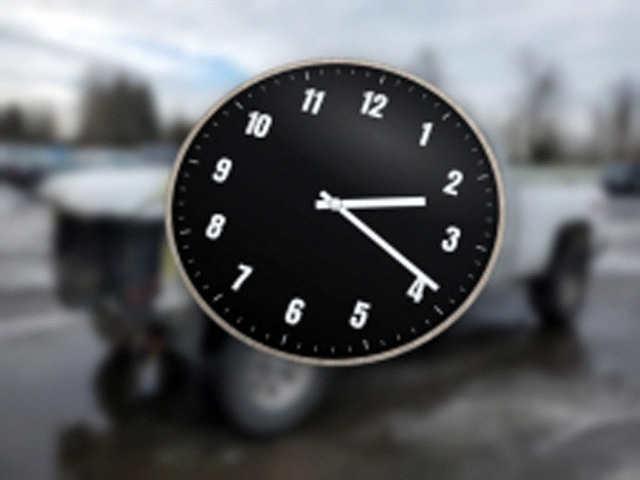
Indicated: 2,19
